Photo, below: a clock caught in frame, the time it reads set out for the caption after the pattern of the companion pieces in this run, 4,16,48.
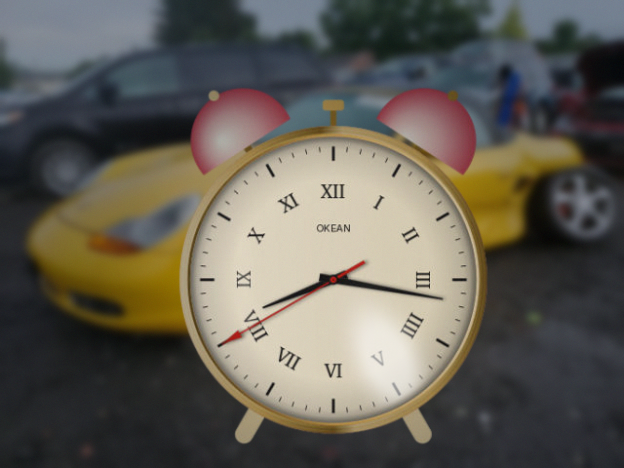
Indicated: 8,16,40
